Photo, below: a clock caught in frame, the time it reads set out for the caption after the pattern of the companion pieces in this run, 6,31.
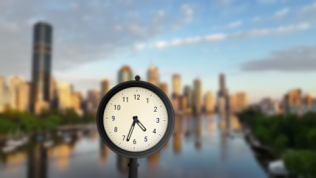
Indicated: 4,33
